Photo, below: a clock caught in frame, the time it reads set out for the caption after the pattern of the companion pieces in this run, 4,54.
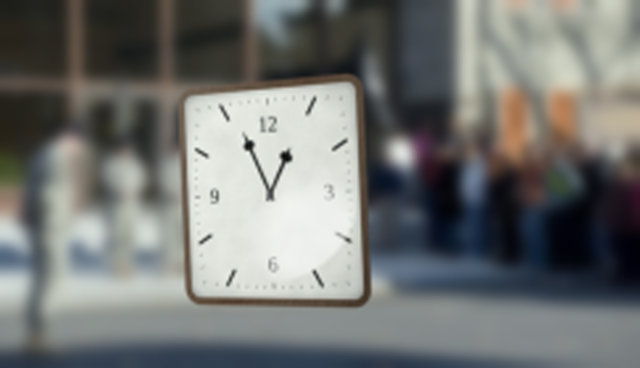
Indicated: 12,56
